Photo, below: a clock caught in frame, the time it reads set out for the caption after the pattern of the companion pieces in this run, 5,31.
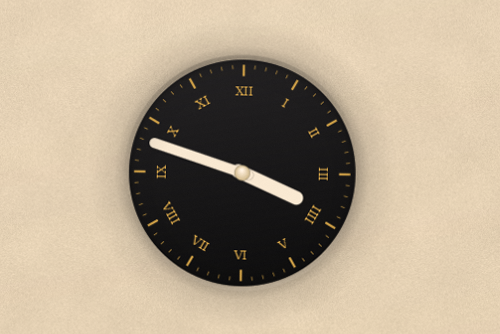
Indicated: 3,48
